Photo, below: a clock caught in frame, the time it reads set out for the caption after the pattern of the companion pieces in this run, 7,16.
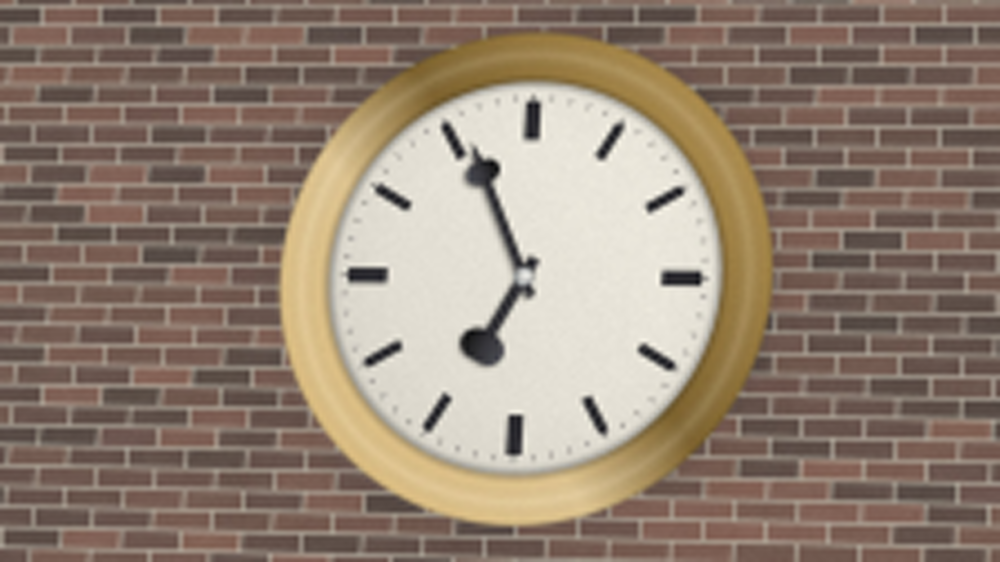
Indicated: 6,56
